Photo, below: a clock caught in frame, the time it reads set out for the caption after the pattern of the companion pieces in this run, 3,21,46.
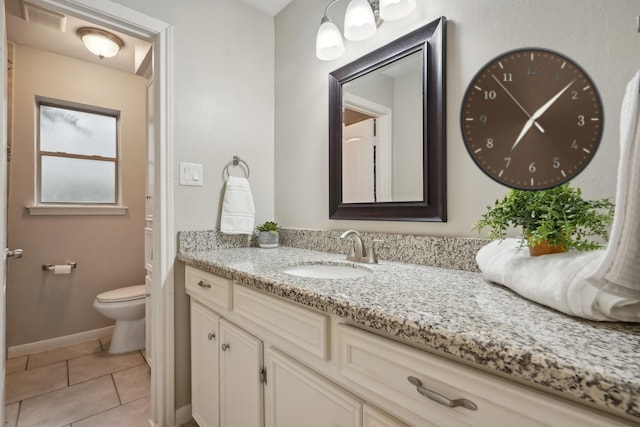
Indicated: 7,07,53
